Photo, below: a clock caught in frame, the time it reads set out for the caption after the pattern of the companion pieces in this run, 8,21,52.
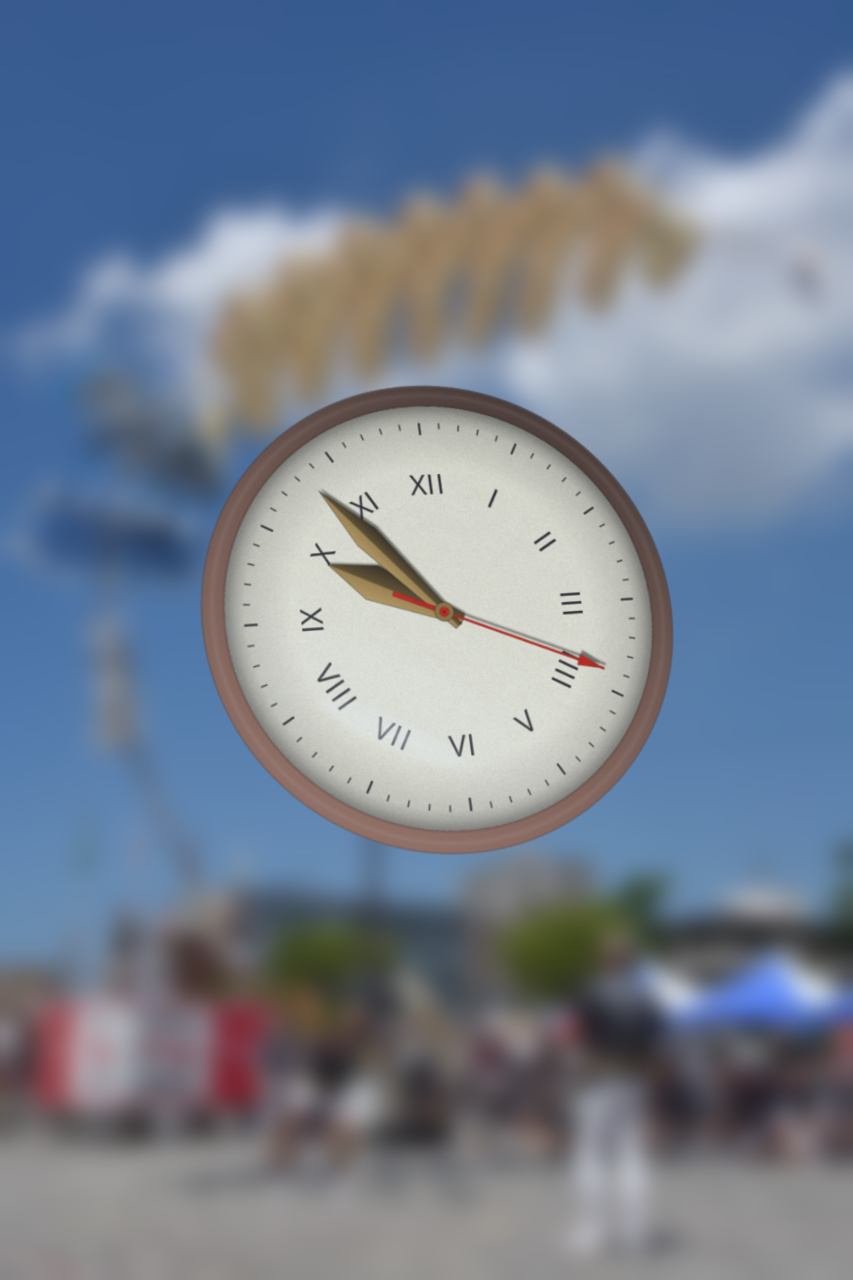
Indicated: 9,53,19
